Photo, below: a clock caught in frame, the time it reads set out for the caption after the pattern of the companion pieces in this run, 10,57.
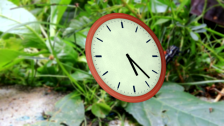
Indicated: 5,23
